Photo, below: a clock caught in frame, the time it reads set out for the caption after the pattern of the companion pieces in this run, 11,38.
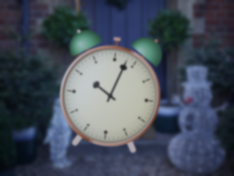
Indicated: 10,03
